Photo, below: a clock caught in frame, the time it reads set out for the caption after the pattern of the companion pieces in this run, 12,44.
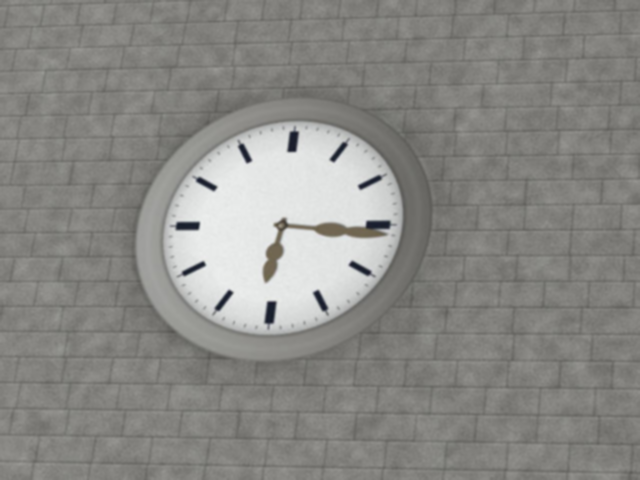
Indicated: 6,16
